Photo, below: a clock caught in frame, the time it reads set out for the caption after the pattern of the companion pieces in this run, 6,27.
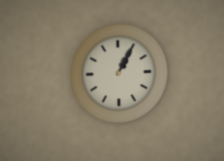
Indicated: 1,05
